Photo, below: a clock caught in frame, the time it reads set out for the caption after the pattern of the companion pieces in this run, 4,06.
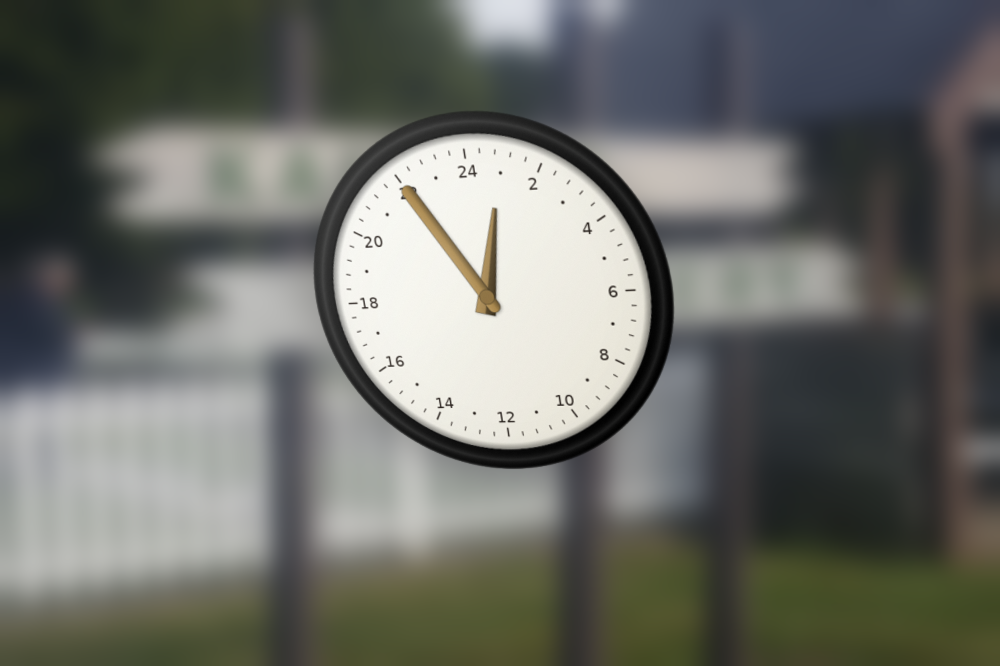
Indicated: 0,55
